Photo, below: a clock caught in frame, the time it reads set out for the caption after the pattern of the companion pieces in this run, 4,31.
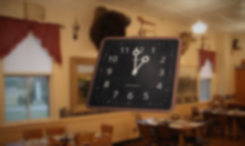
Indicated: 12,59
